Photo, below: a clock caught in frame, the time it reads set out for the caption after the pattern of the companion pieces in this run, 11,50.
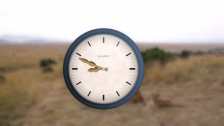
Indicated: 8,49
